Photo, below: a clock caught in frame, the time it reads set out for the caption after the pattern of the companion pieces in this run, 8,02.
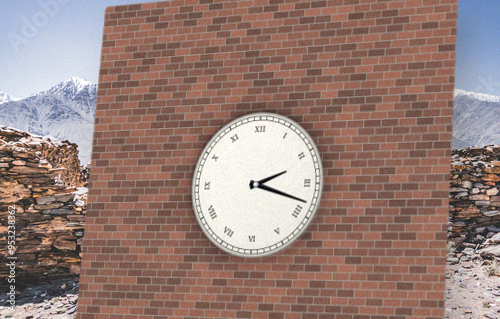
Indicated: 2,18
